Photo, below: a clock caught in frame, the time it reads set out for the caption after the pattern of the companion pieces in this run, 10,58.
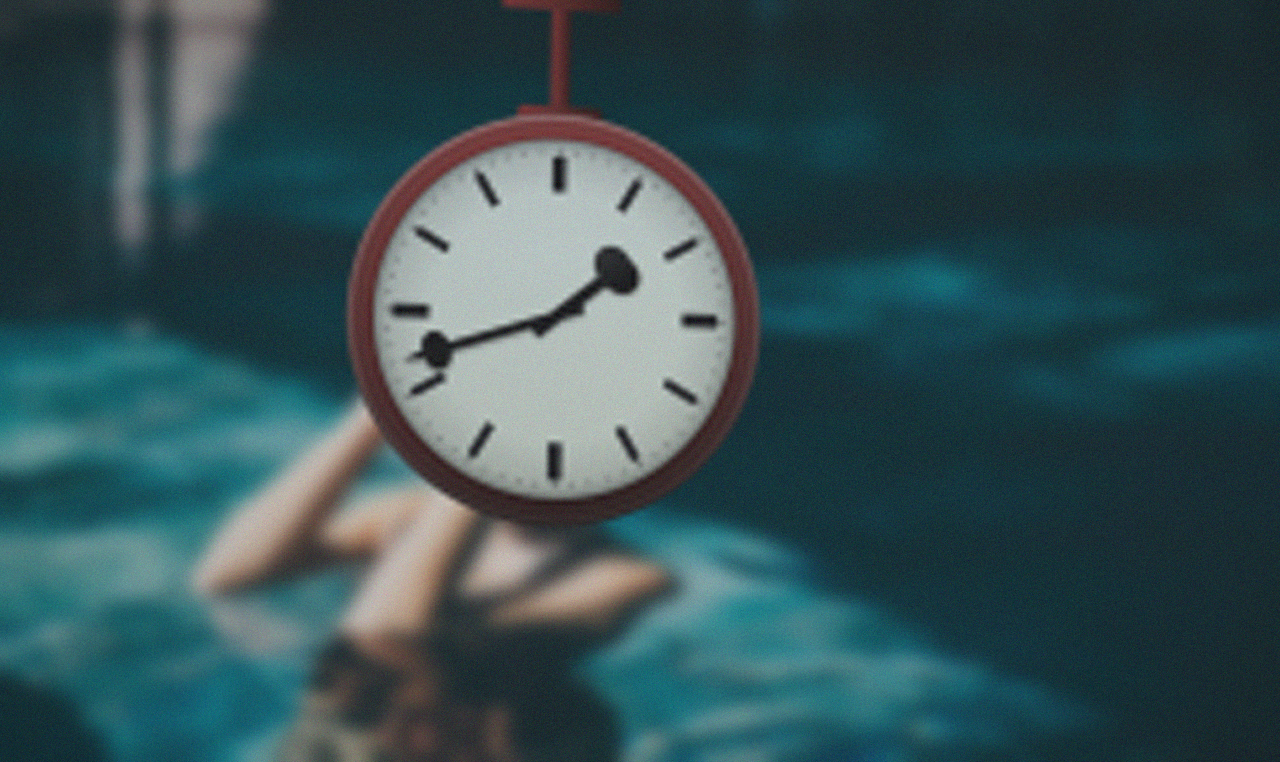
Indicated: 1,42
